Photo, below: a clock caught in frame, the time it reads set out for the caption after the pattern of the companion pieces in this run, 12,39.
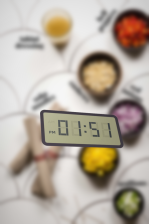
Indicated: 1,51
